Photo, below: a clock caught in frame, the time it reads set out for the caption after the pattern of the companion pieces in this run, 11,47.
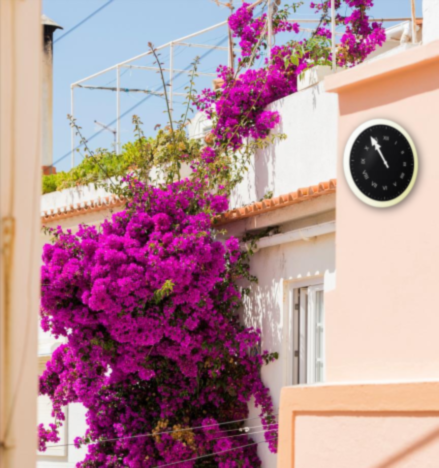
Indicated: 10,54
